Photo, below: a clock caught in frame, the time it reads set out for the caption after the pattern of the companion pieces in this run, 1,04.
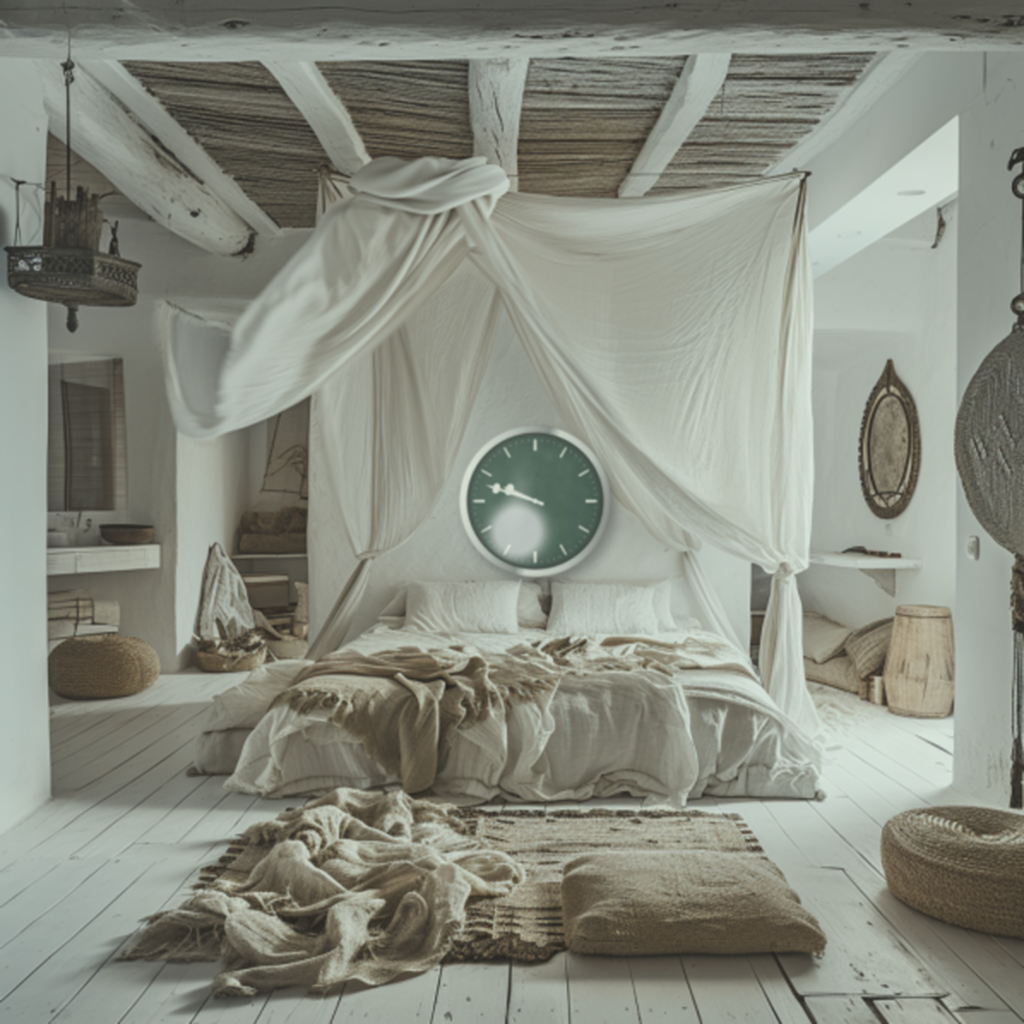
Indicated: 9,48
